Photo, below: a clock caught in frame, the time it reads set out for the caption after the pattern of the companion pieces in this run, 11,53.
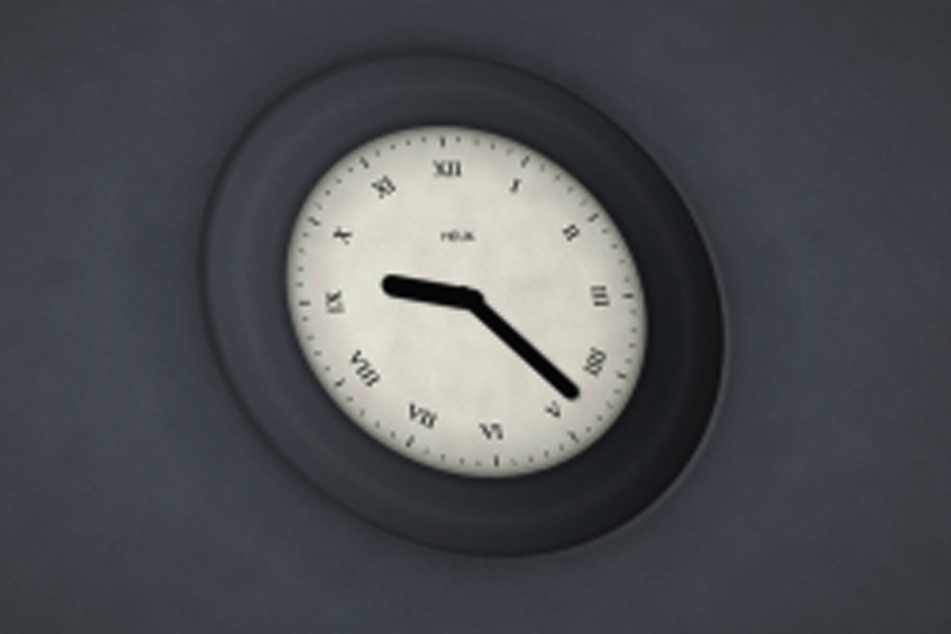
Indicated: 9,23
